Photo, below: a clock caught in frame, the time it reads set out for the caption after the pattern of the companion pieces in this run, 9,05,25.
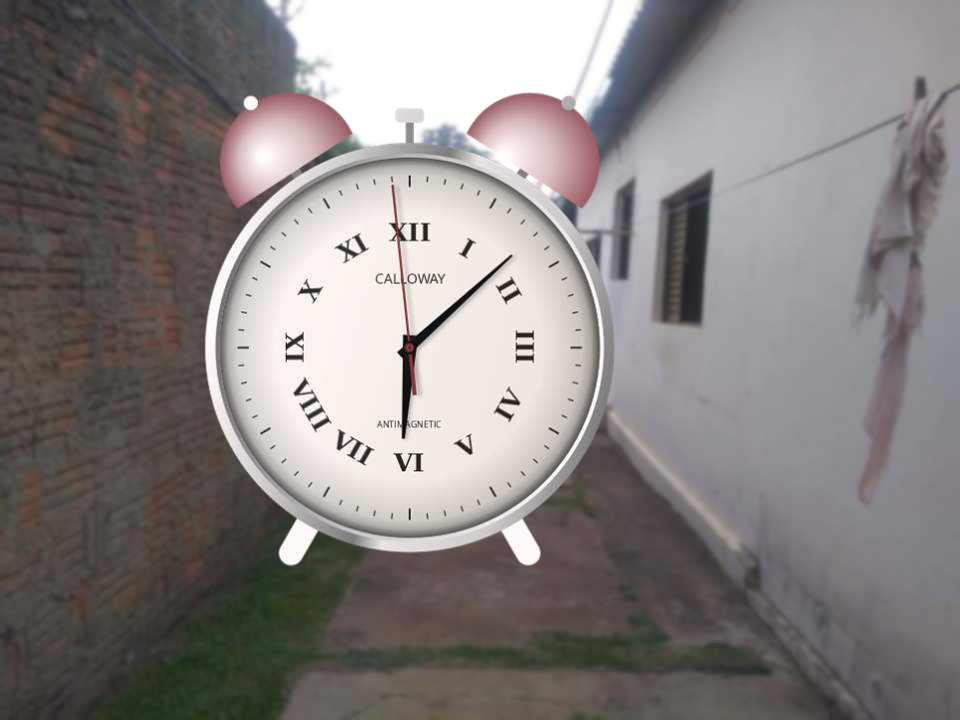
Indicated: 6,07,59
